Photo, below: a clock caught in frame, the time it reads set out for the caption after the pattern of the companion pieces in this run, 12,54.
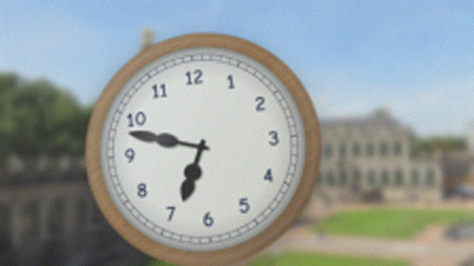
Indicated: 6,48
